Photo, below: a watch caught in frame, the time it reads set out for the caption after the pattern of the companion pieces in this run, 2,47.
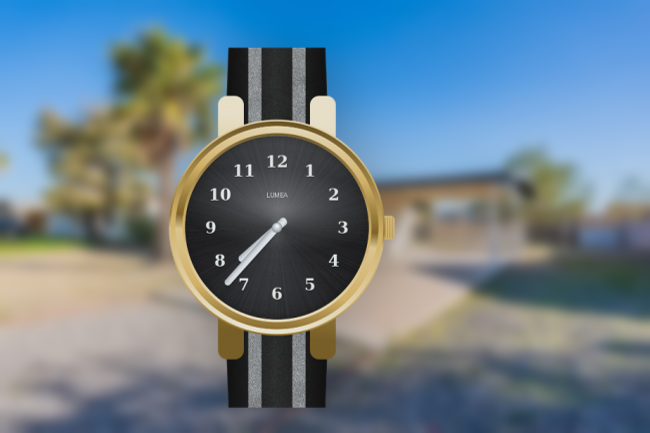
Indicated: 7,37
